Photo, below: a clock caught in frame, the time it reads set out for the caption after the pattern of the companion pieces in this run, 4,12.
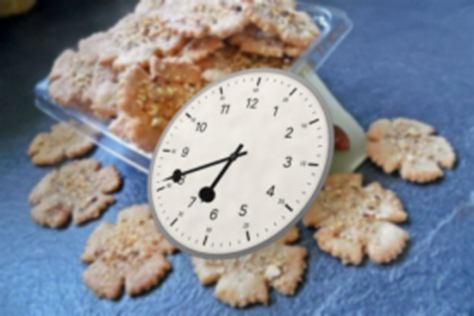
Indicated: 6,41
